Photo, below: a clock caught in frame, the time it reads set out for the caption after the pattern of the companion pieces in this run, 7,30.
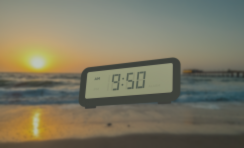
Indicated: 9,50
